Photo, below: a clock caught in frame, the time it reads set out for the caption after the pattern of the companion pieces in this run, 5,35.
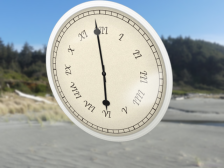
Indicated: 5,59
